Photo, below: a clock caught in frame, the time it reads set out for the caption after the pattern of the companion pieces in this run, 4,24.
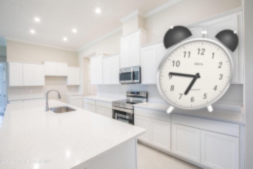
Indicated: 6,46
